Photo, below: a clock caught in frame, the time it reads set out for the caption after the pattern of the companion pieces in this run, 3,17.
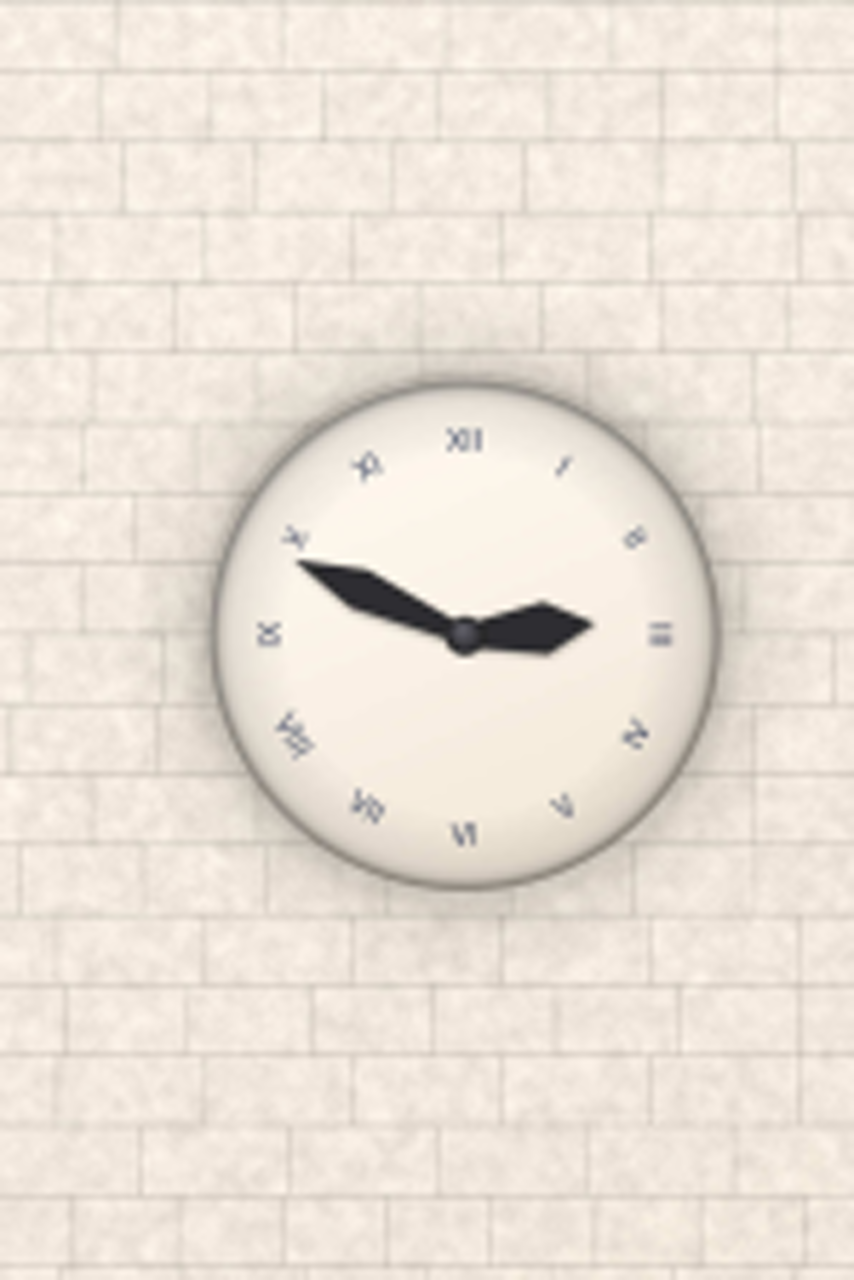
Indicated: 2,49
